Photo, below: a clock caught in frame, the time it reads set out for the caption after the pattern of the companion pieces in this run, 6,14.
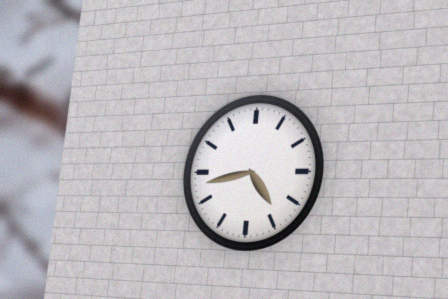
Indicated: 4,43
